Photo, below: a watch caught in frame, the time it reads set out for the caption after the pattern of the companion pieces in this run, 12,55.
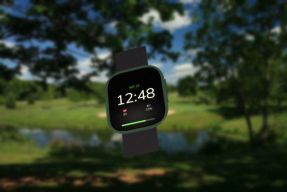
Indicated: 12,48
